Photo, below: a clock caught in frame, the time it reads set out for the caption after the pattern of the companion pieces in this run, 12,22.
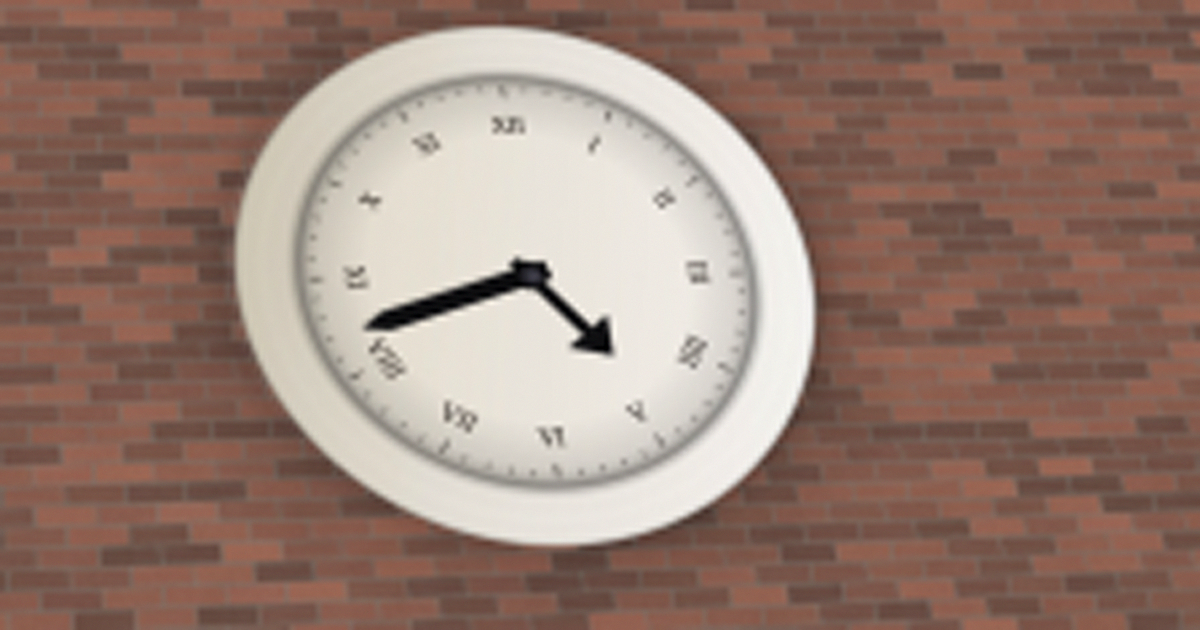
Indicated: 4,42
